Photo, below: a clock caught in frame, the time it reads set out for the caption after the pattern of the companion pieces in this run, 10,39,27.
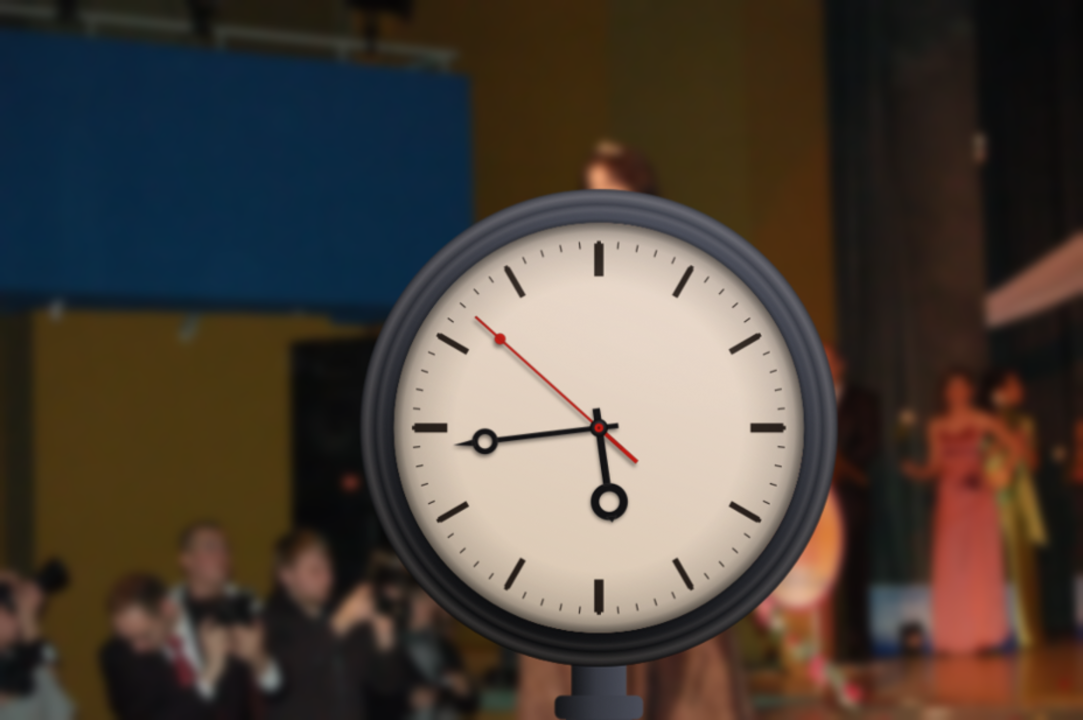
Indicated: 5,43,52
